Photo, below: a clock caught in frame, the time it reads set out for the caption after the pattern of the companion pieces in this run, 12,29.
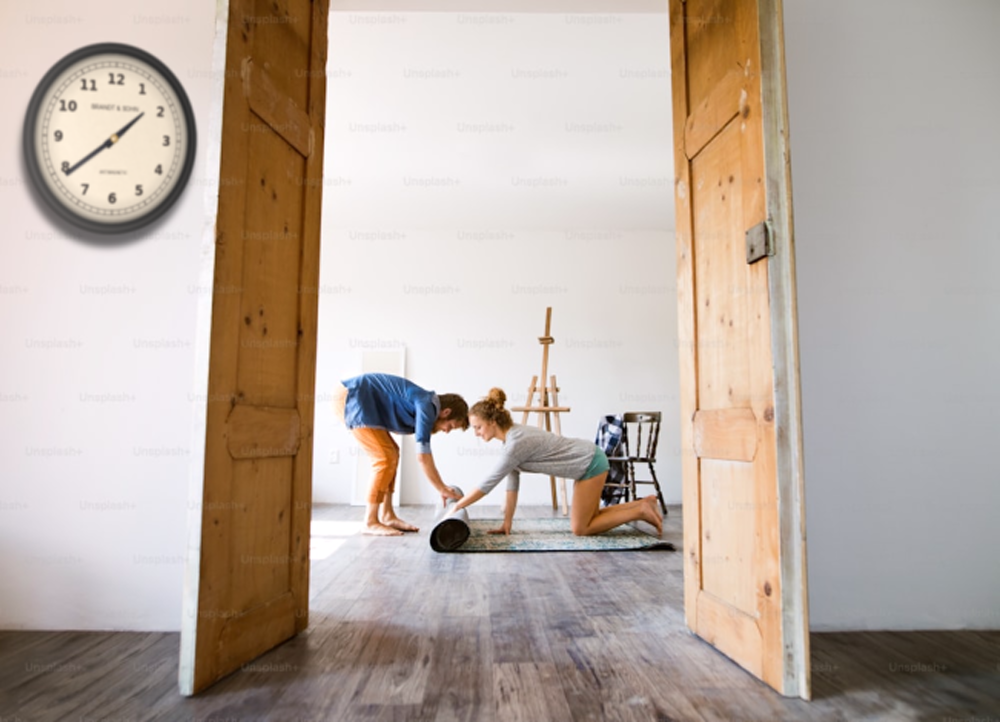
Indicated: 1,39
